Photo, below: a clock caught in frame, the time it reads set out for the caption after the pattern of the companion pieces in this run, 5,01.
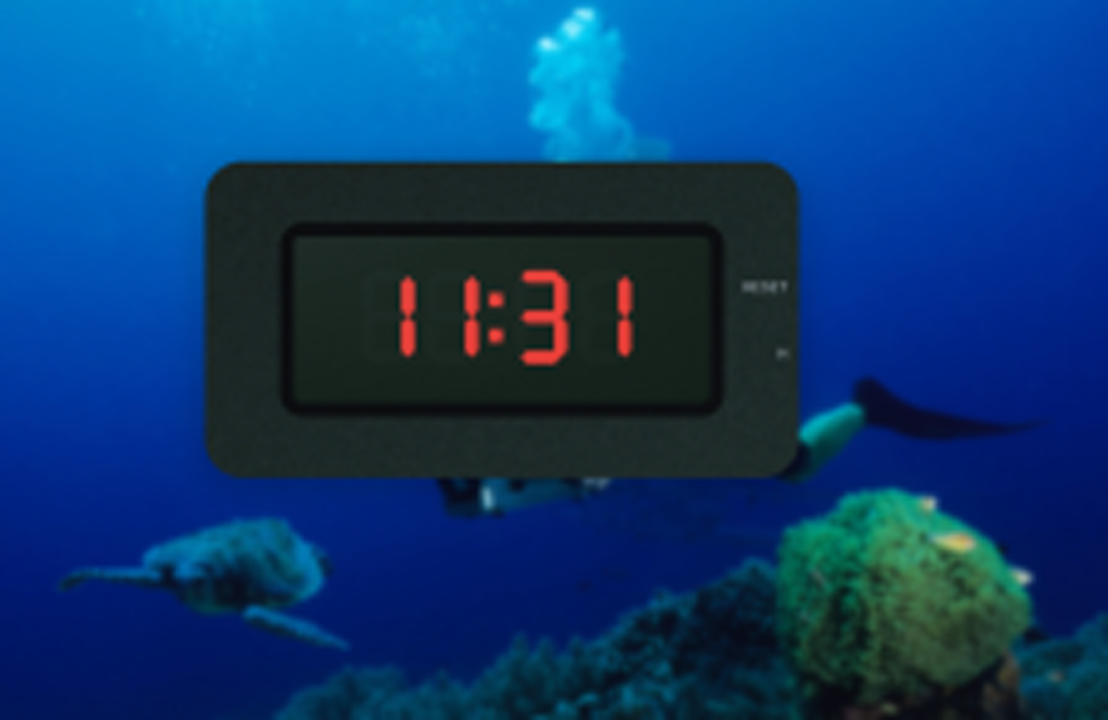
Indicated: 11,31
